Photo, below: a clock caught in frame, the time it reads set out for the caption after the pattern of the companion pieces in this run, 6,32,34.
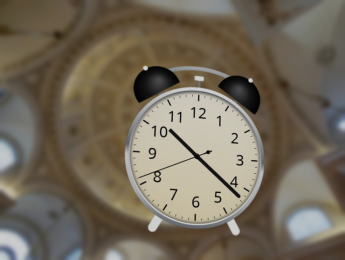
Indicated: 10,21,41
